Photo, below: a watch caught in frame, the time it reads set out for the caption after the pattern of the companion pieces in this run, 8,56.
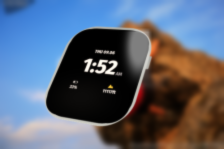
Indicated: 1,52
